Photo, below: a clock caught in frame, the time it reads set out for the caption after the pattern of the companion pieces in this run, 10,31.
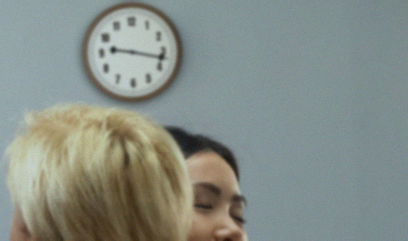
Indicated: 9,17
